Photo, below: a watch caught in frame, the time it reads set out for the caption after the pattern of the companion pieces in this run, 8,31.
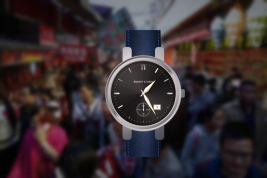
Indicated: 1,25
